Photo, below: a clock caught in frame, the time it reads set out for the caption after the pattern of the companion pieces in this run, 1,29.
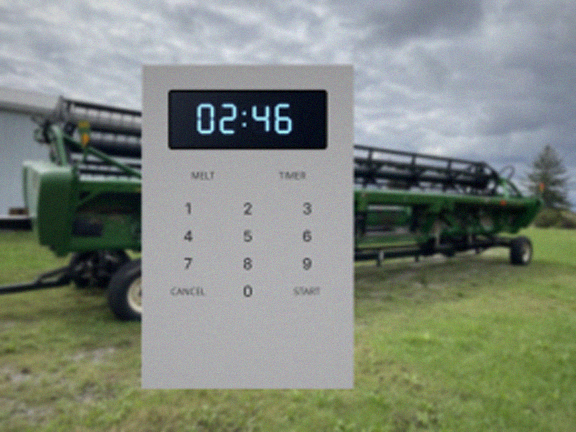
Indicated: 2,46
